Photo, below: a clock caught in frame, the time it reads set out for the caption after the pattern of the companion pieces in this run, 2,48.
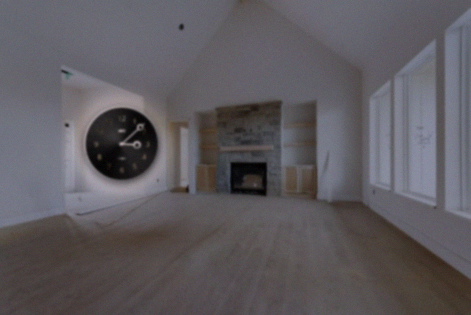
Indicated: 3,08
